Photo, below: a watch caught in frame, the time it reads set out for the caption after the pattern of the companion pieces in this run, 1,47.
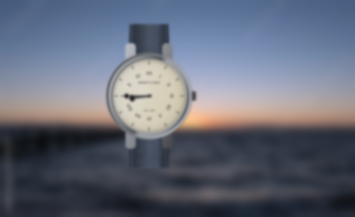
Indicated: 8,45
